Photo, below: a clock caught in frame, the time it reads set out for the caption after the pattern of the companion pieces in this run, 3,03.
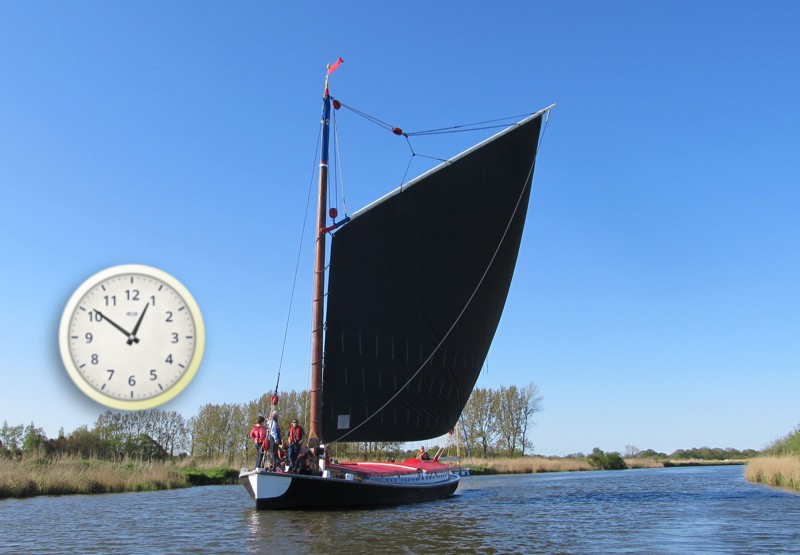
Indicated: 12,51
